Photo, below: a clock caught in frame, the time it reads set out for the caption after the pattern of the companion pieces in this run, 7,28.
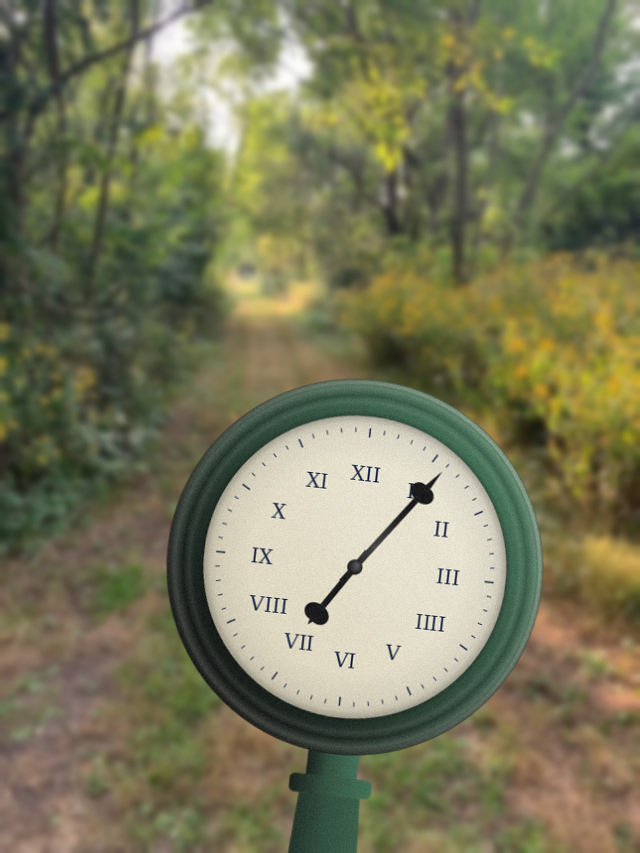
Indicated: 7,06
